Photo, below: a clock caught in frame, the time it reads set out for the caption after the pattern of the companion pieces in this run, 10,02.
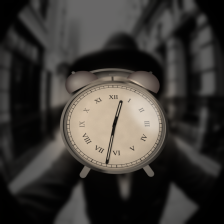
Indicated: 12,32
